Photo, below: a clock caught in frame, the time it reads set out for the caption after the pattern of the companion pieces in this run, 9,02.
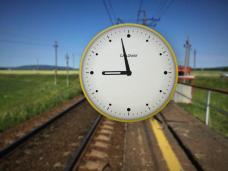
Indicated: 8,58
